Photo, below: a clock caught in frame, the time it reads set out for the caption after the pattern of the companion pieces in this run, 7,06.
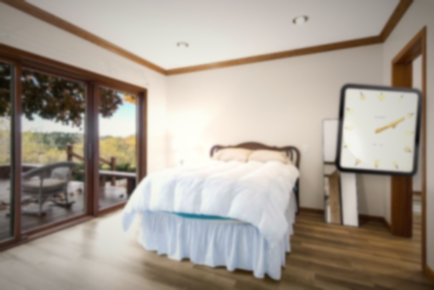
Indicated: 2,10
